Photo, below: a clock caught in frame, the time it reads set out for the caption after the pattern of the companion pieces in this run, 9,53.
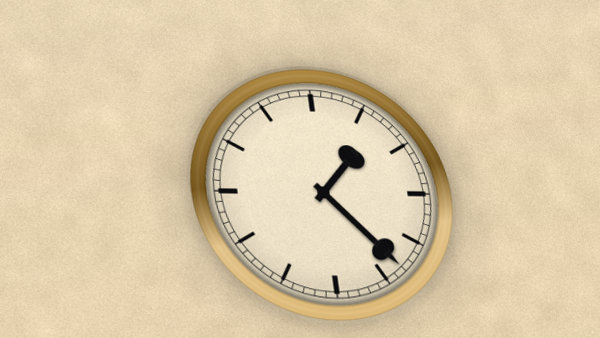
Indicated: 1,23
